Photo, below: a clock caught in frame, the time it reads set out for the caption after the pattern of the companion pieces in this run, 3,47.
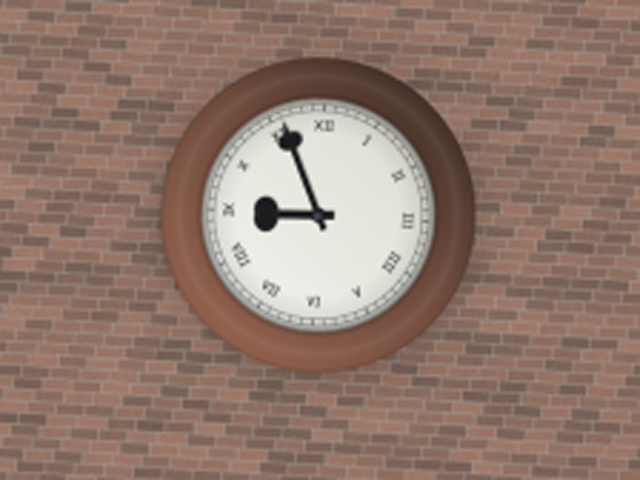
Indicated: 8,56
